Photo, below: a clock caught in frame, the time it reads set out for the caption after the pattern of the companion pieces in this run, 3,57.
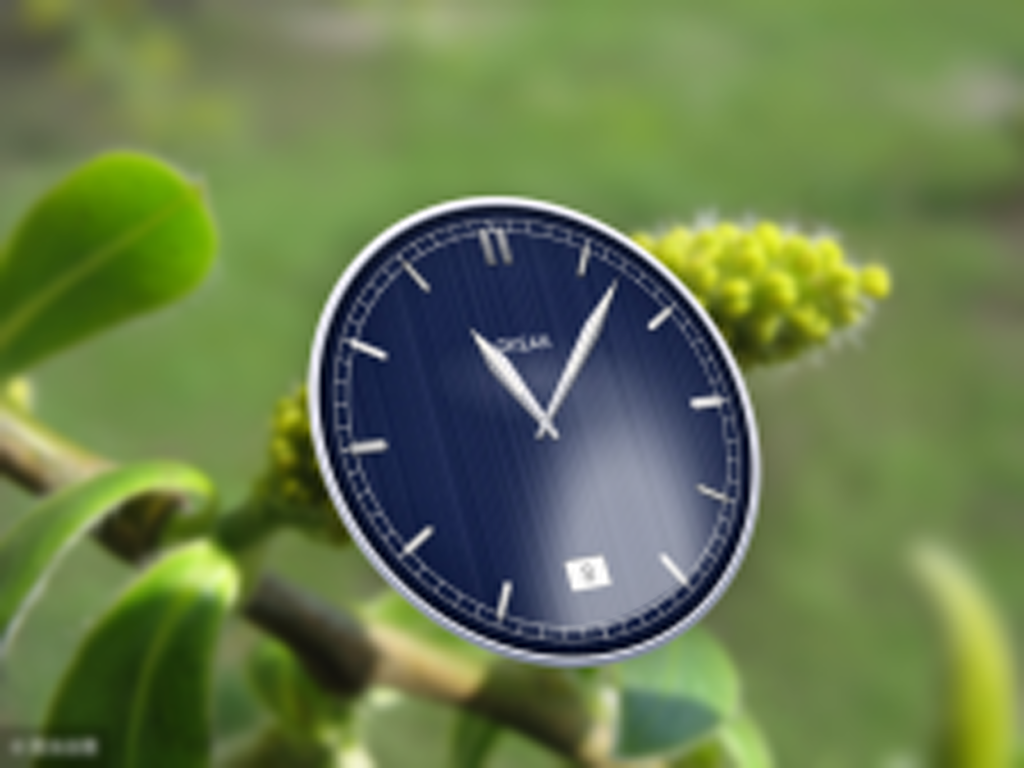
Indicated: 11,07
